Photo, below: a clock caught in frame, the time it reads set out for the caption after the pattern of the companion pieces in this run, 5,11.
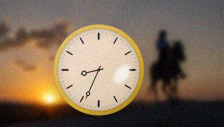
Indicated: 8,34
